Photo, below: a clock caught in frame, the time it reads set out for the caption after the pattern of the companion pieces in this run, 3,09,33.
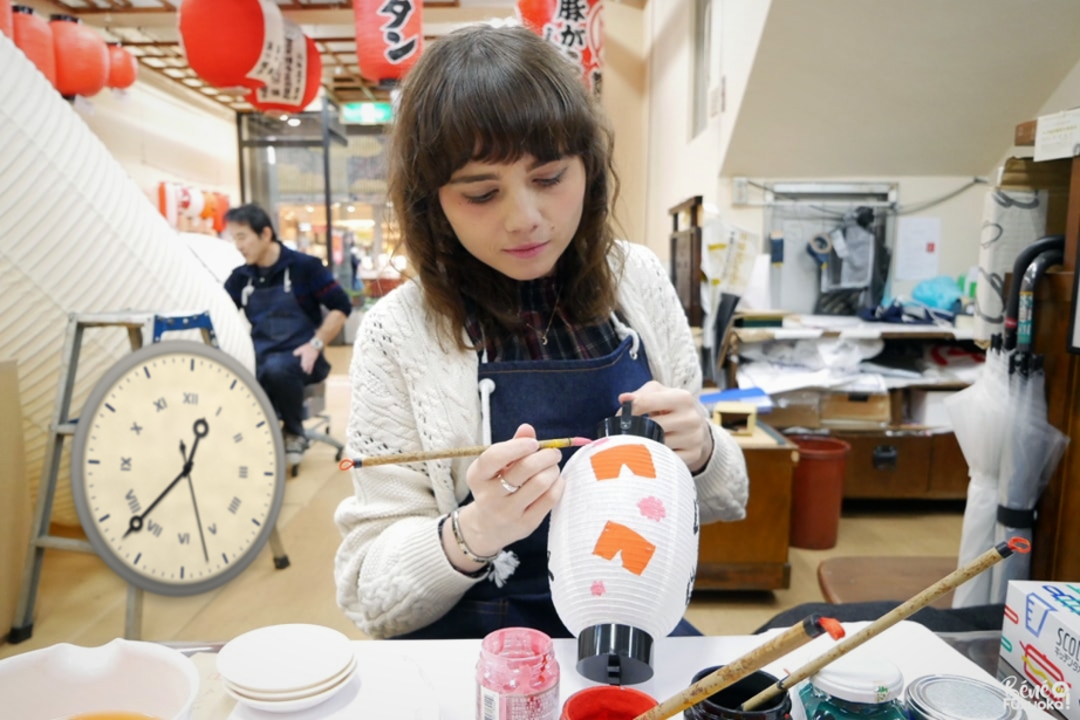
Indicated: 12,37,27
